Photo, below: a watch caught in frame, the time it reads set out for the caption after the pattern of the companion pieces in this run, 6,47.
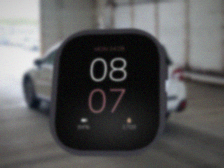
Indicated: 8,07
